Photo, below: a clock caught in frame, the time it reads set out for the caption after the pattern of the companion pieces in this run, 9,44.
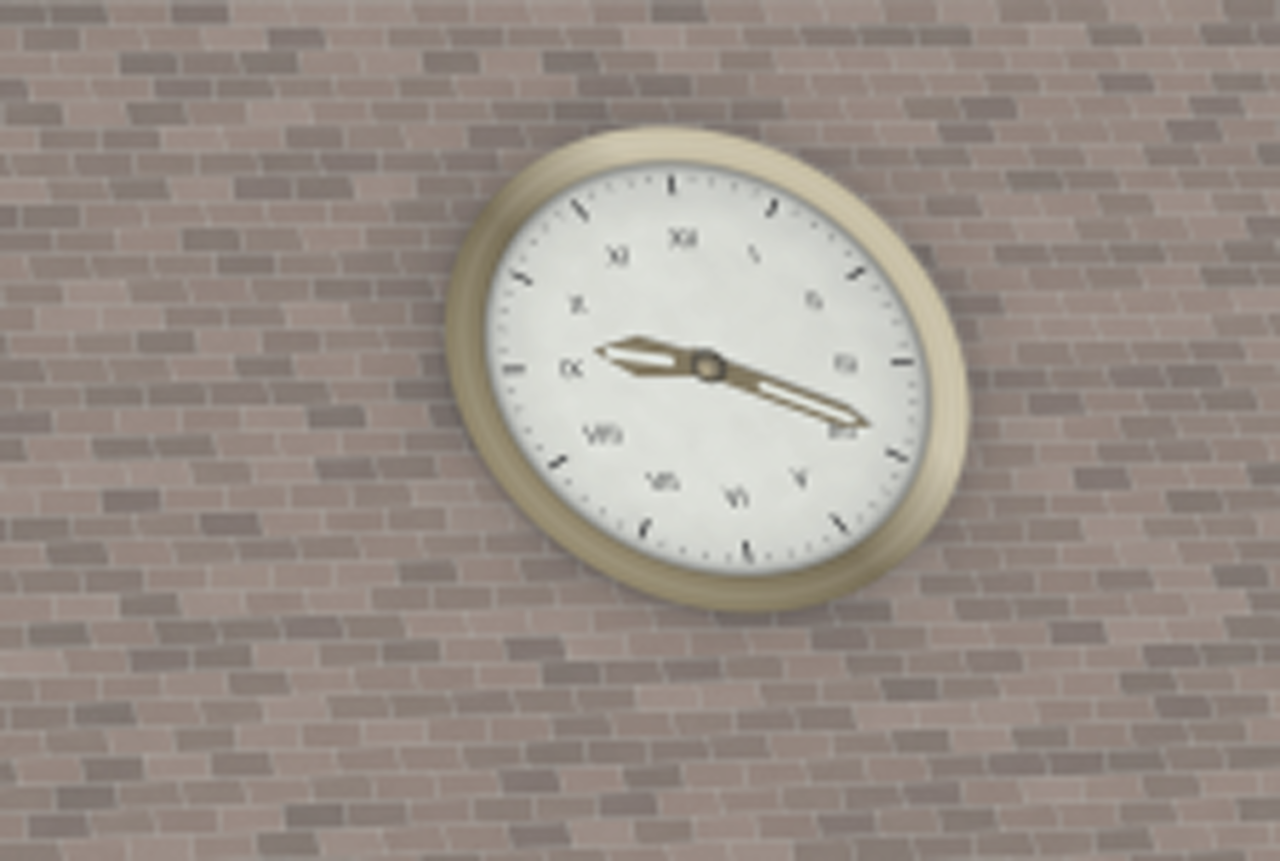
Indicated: 9,19
